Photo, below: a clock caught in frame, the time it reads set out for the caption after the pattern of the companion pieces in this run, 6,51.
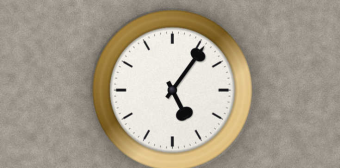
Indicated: 5,06
